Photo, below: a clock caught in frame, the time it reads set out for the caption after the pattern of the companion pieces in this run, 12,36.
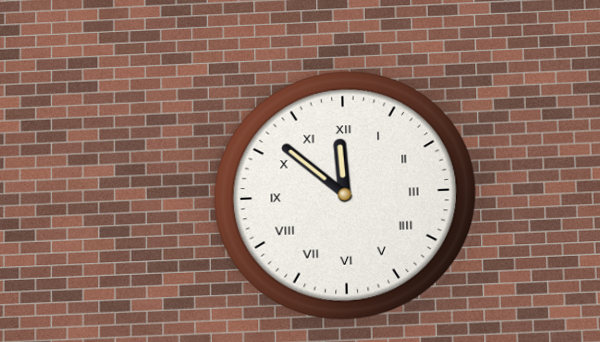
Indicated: 11,52
